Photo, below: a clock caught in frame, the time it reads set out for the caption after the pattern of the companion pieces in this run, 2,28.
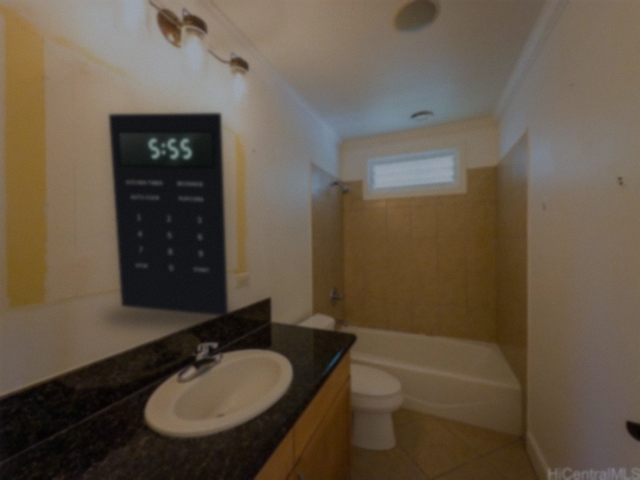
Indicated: 5,55
